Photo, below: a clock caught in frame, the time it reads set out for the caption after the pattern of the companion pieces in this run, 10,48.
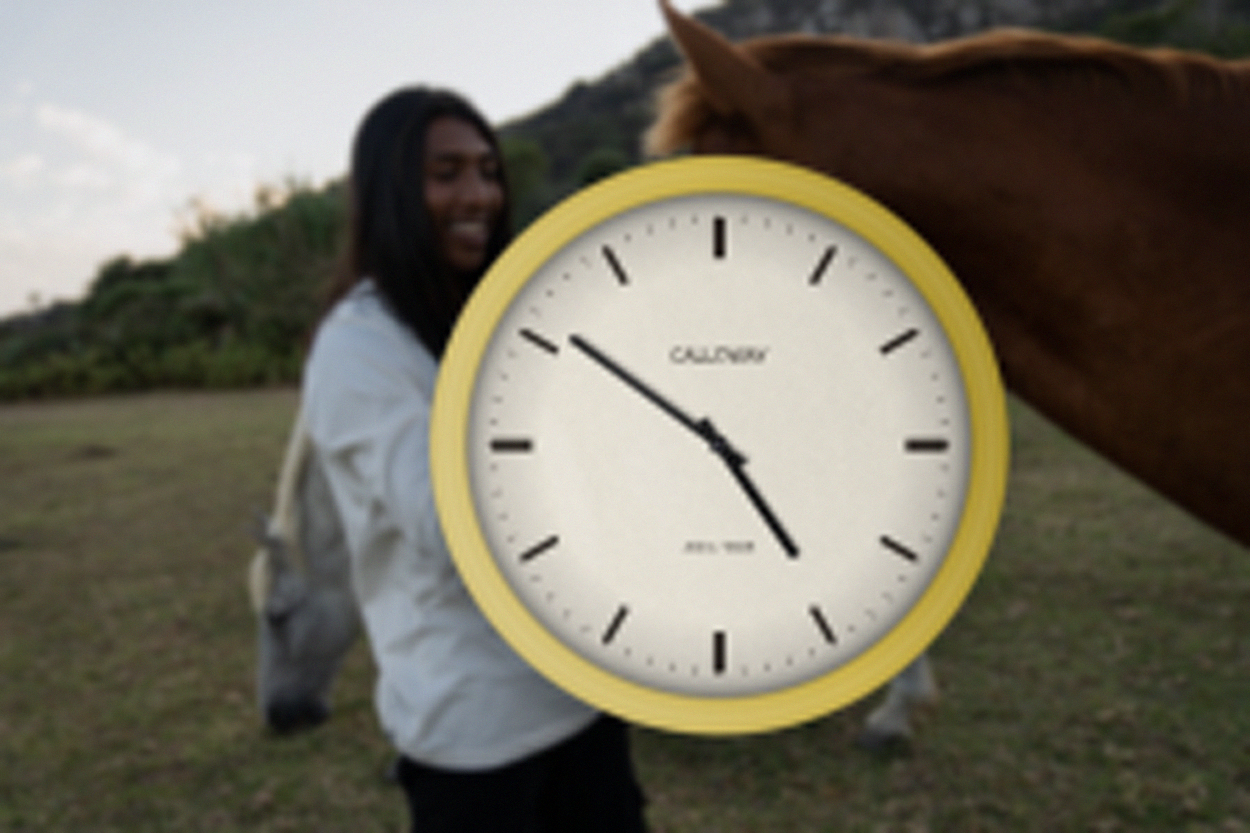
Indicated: 4,51
